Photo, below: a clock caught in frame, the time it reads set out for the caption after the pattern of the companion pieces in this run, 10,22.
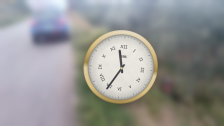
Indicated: 11,35
